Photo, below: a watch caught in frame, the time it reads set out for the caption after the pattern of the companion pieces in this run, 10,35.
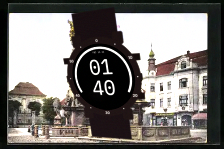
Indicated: 1,40
